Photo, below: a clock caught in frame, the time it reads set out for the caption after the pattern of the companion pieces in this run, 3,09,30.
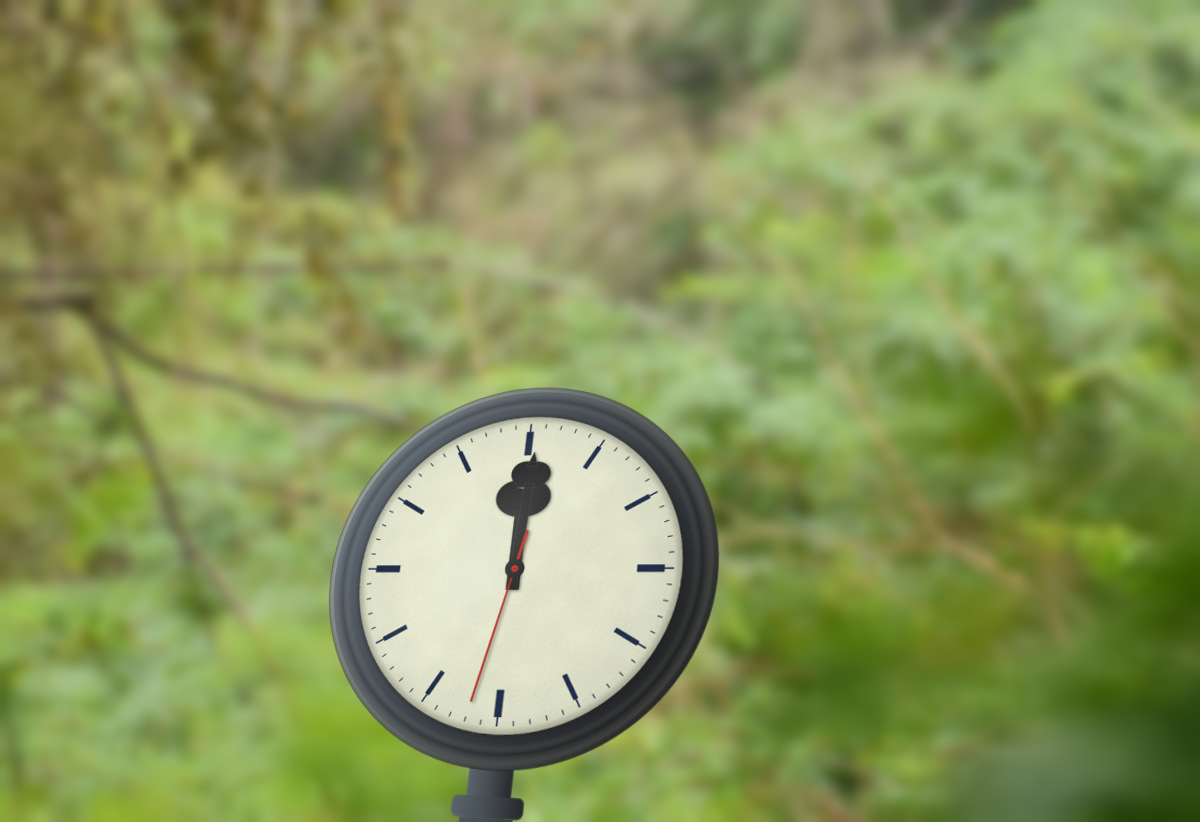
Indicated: 12,00,32
